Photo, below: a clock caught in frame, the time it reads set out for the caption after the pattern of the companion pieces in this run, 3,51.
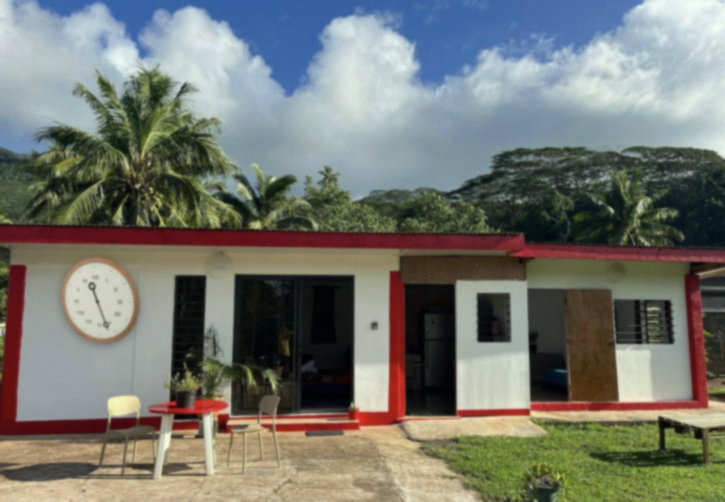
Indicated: 11,27
